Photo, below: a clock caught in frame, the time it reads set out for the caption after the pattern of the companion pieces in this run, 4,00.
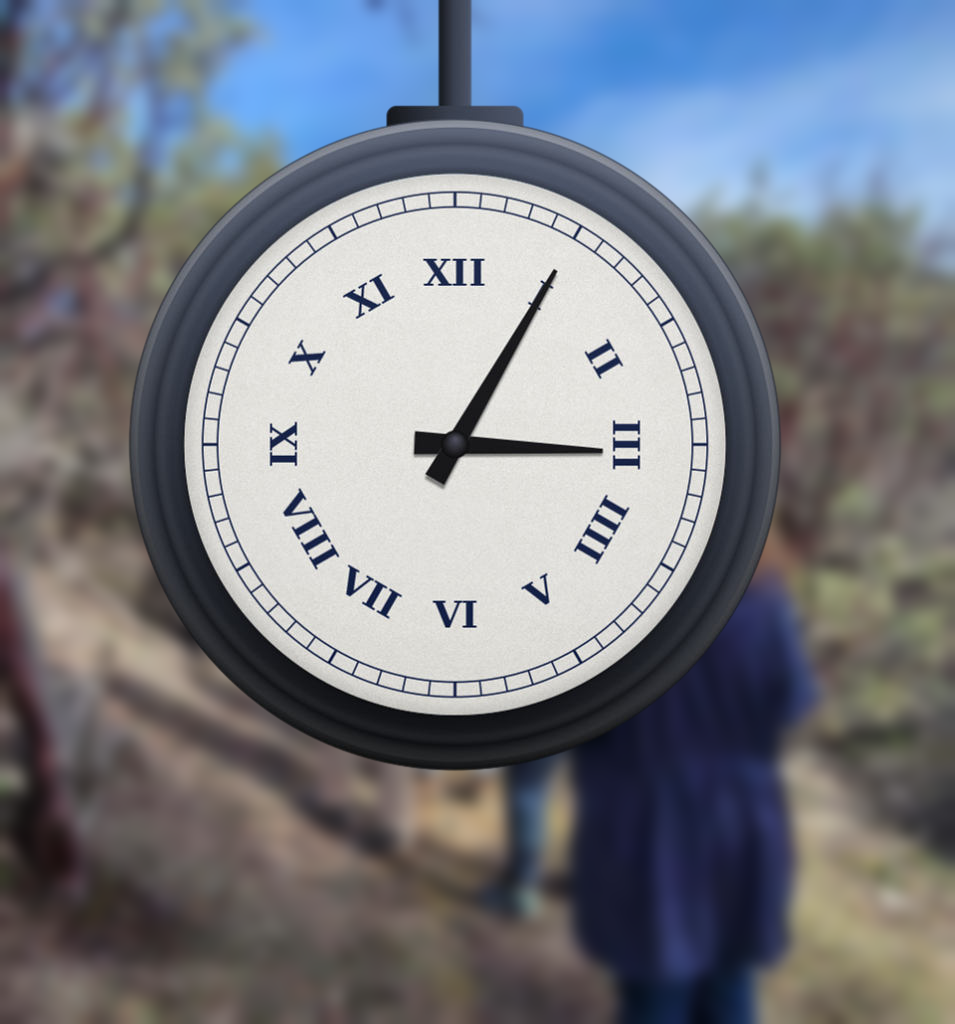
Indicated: 3,05
